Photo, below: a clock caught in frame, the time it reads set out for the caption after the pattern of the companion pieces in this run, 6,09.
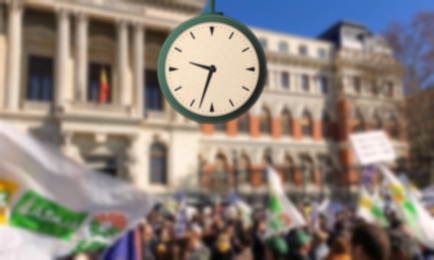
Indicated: 9,33
